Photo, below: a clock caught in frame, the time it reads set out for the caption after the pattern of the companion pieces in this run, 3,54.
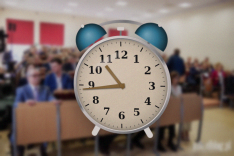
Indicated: 10,44
